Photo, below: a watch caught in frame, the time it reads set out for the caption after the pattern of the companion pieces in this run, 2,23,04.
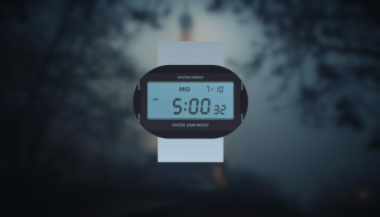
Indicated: 5,00,32
